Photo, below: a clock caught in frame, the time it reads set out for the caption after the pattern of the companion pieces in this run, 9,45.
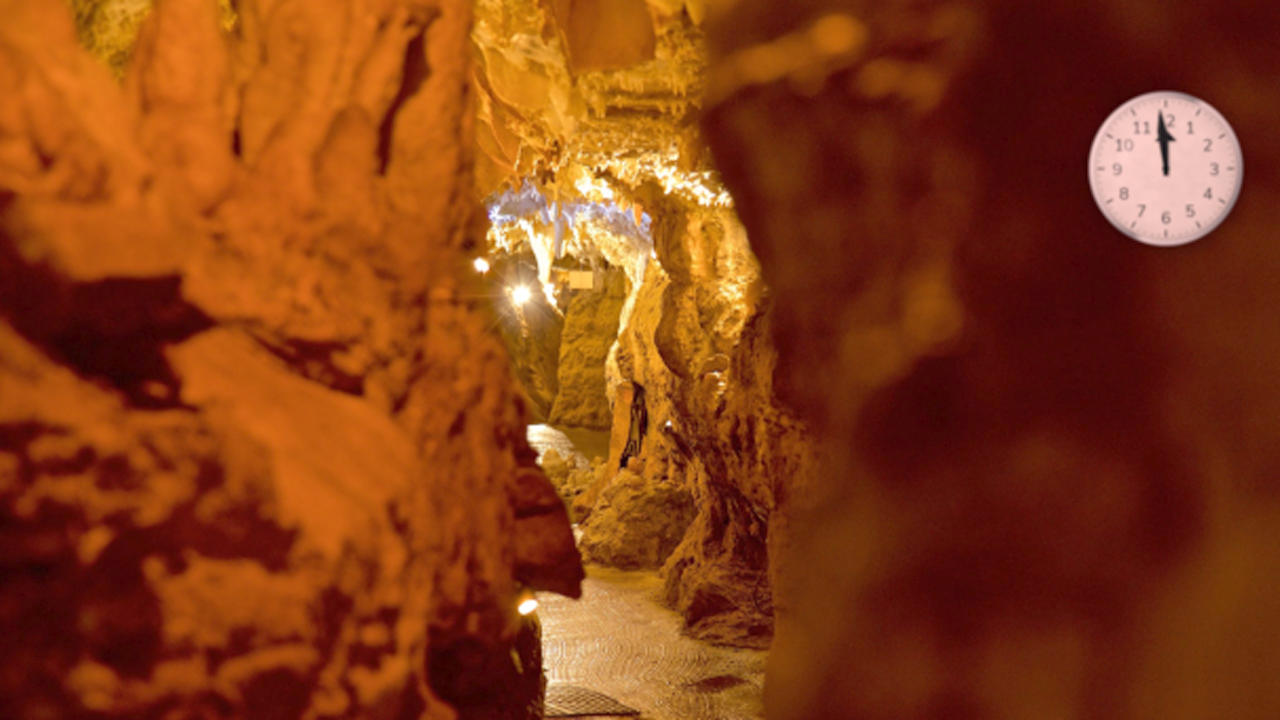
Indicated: 11,59
